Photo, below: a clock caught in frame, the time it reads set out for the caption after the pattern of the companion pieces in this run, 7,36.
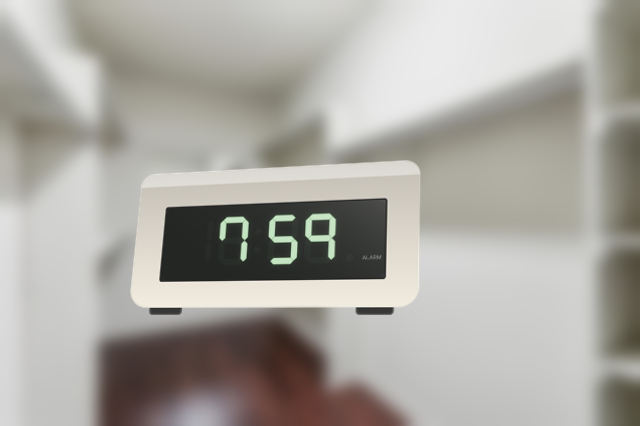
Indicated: 7,59
